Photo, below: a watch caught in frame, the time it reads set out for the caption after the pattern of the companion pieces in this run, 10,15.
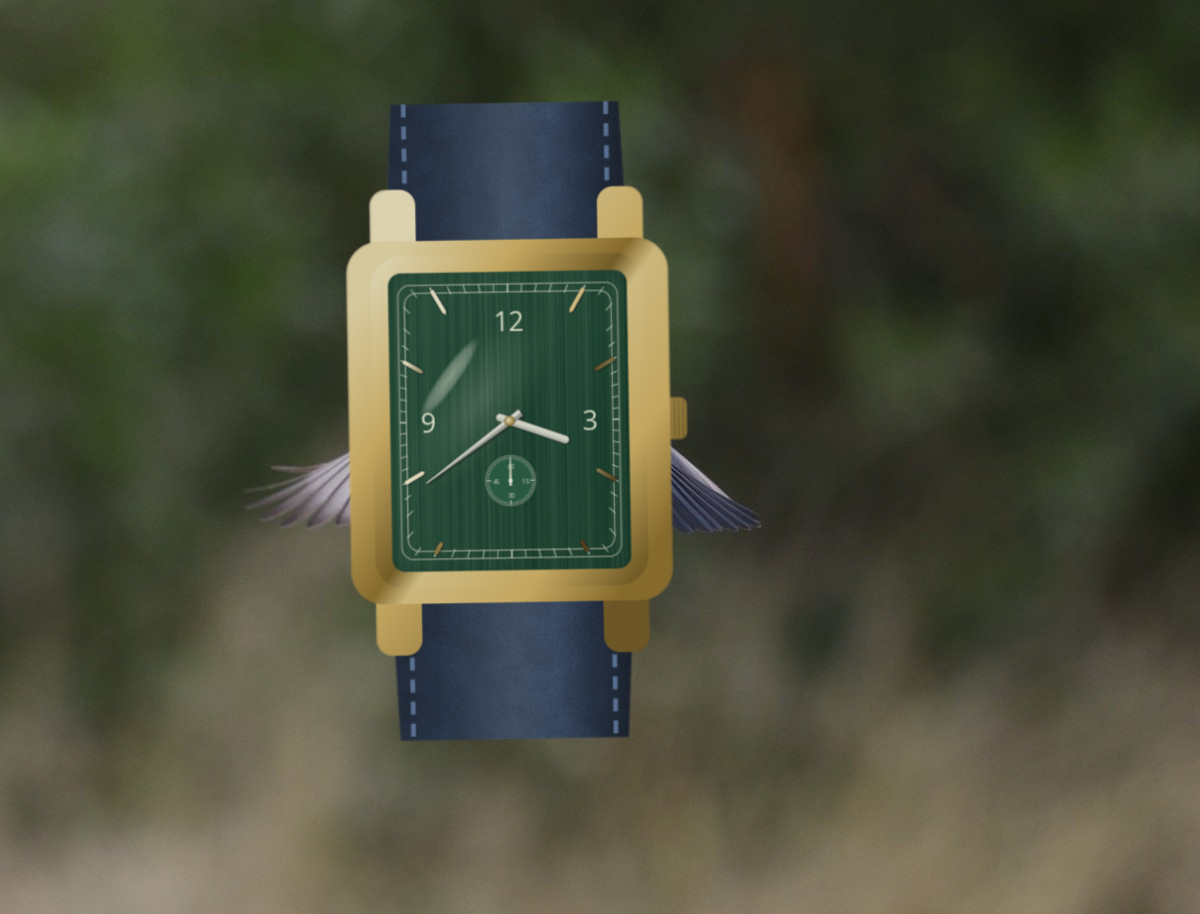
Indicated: 3,39
